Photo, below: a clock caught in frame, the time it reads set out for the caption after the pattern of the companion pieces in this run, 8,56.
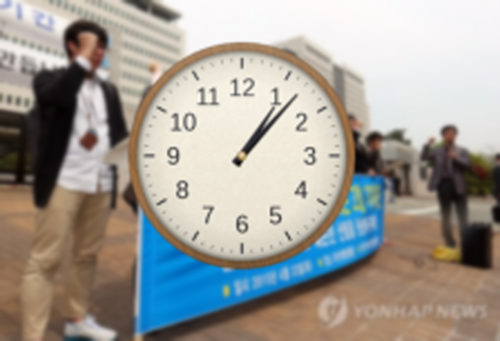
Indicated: 1,07
